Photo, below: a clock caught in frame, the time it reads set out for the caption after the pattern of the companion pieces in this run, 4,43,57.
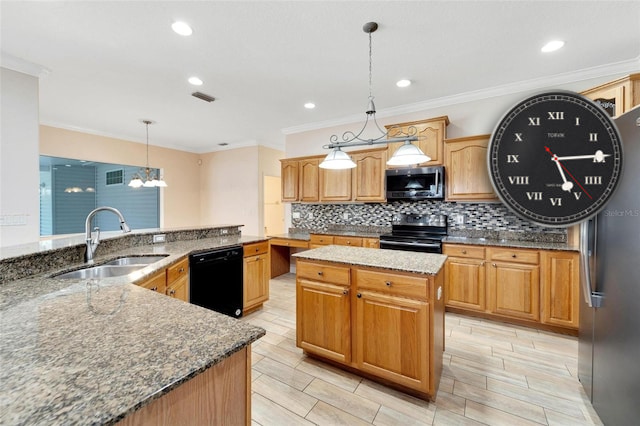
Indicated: 5,14,23
